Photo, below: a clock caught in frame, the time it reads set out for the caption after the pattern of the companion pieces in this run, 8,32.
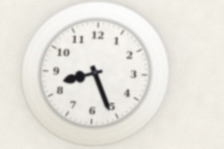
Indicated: 8,26
